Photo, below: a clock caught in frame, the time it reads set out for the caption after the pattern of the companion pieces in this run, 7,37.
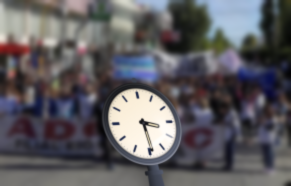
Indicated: 3,29
